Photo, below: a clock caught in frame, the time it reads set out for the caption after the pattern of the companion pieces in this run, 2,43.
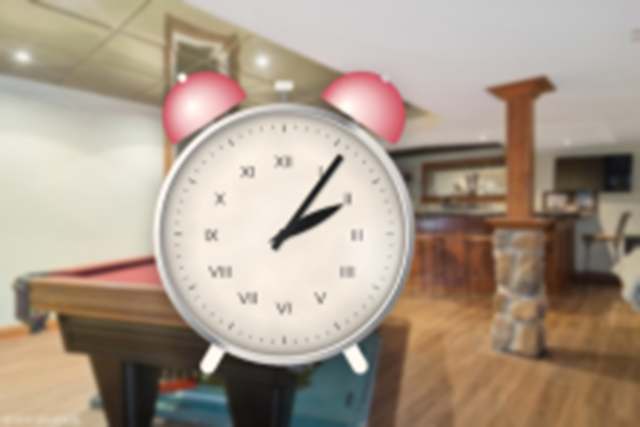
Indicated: 2,06
